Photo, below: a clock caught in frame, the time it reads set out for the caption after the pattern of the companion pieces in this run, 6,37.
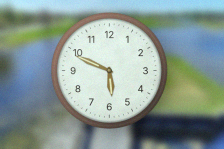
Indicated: 5,49
